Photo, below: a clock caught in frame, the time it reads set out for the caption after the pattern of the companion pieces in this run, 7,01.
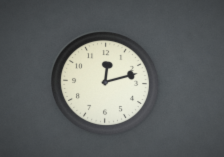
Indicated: 12,12
